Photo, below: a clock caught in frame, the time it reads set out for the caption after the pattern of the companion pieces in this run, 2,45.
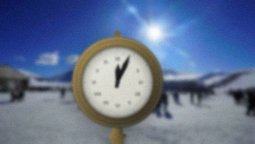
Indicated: 12,04
